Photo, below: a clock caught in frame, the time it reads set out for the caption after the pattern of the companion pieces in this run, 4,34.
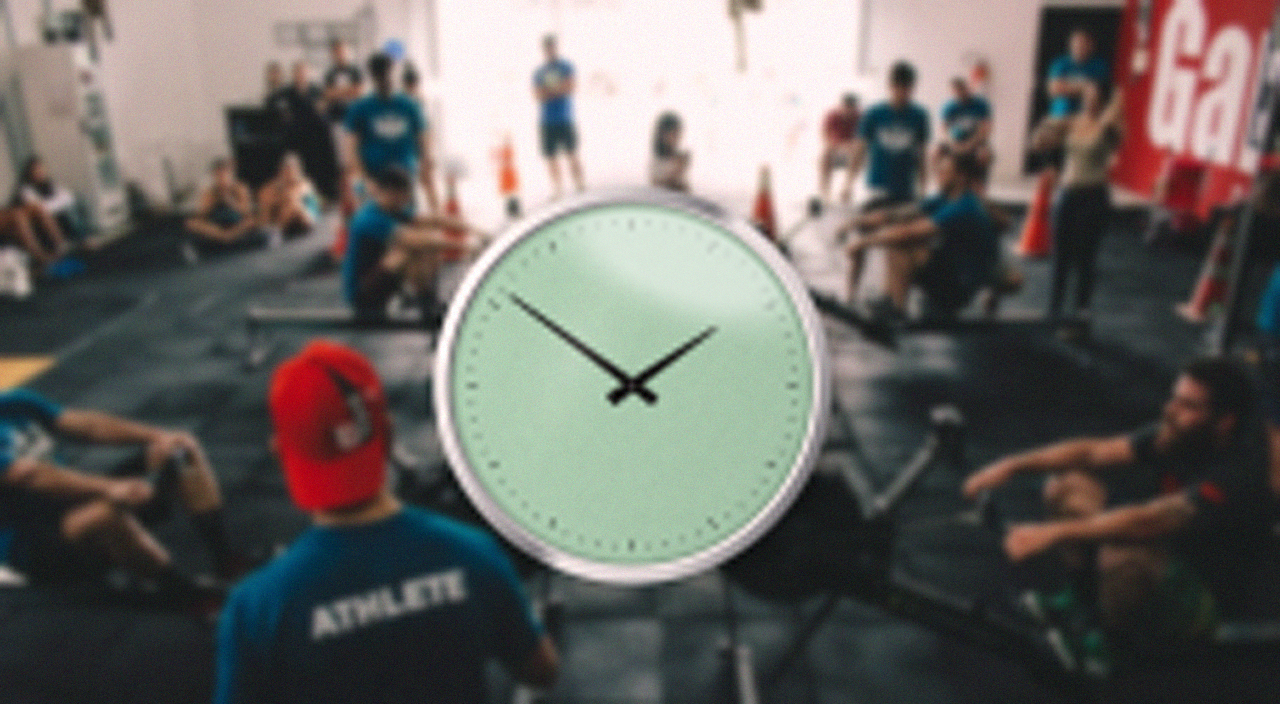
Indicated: 1,51
